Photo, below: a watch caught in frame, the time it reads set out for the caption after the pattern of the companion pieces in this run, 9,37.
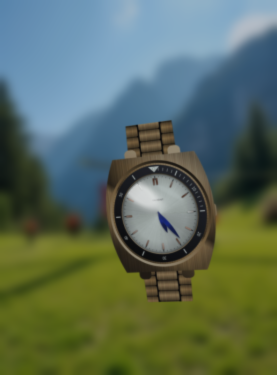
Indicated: 5,24
